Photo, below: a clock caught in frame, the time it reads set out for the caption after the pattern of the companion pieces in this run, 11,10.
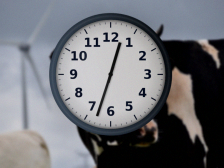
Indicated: 12,33
